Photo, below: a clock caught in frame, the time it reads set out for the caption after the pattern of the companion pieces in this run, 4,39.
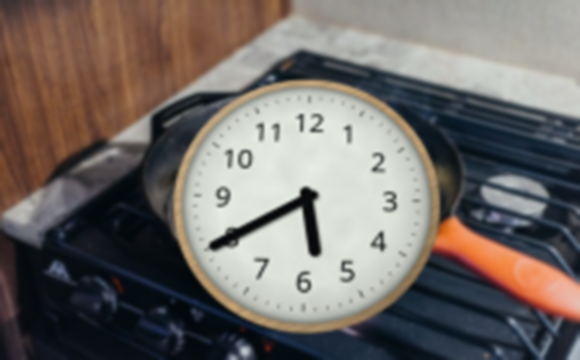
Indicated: 5,40
